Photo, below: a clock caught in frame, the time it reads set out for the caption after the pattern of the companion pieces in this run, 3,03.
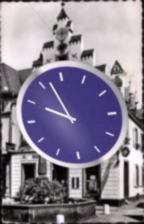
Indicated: 9,57
